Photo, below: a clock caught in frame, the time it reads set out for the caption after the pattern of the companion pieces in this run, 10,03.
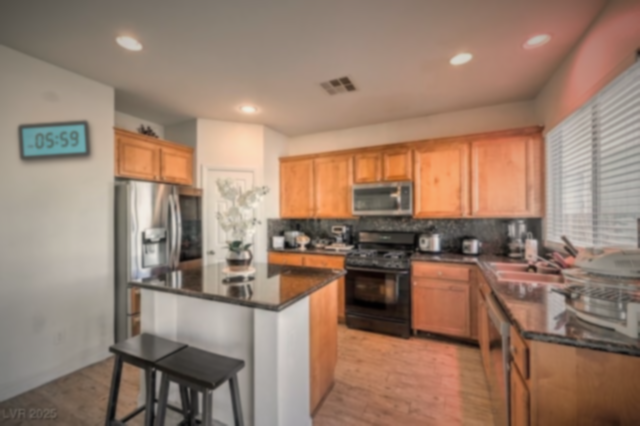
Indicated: 5,59
